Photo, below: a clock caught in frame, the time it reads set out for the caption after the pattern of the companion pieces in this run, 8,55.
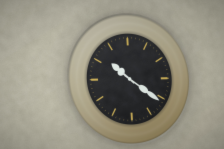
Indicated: 10,21
